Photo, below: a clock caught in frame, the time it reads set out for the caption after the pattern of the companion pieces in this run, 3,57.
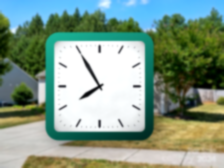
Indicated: 7,55
